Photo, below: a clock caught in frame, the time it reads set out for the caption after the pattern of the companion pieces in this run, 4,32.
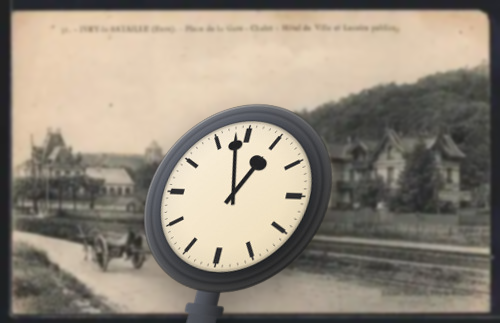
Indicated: 12,58
